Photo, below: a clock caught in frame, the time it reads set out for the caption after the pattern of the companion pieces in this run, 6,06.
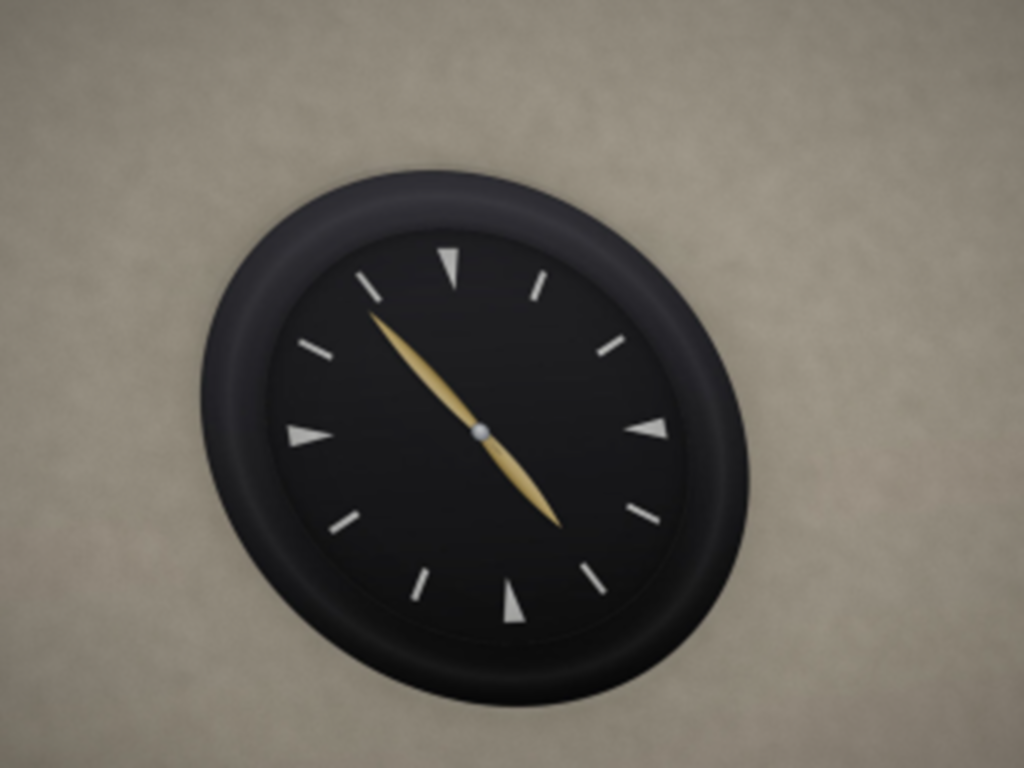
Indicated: 4,54
